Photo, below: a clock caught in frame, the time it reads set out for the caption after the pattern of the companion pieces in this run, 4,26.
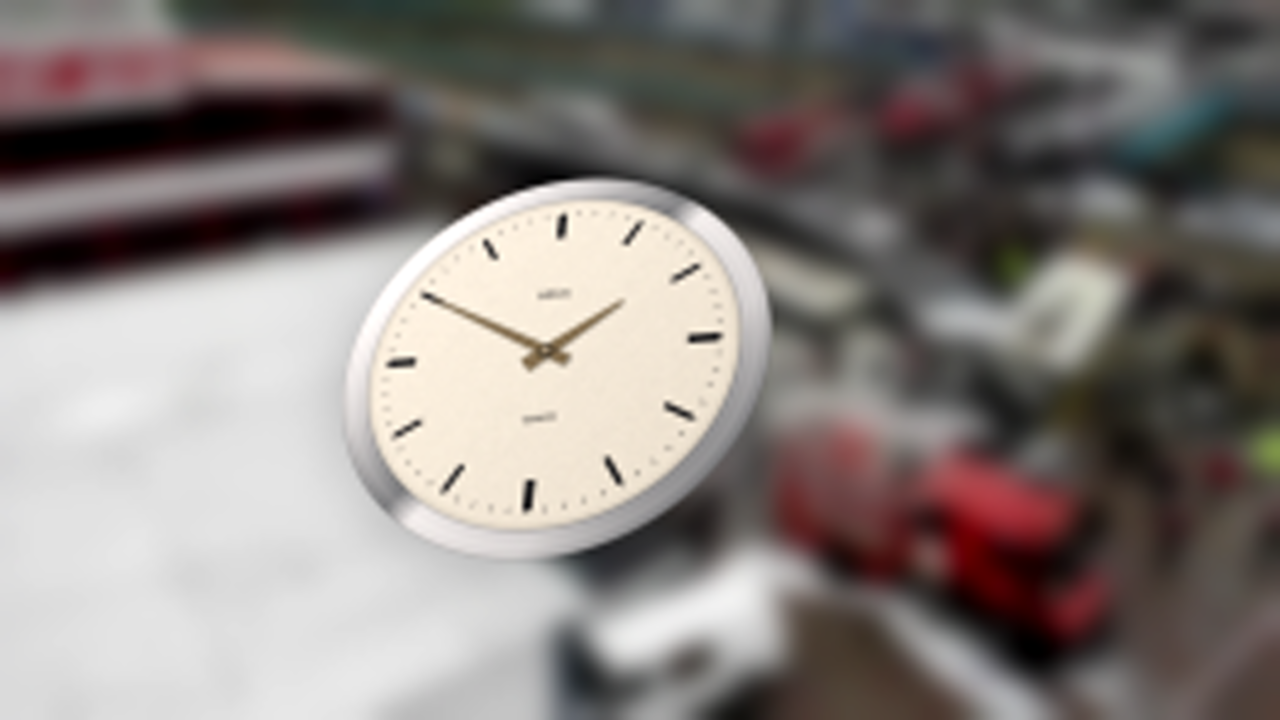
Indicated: 1,50
